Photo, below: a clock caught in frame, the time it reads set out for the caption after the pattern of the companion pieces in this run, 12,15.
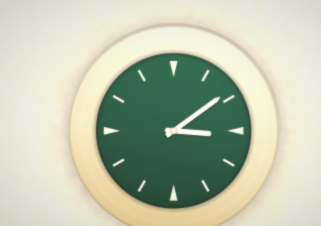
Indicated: 3,09
